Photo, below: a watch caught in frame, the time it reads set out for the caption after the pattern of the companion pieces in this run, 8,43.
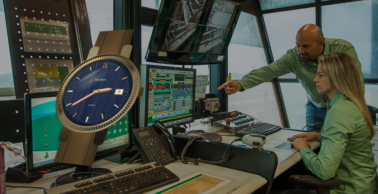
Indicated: 2,39
